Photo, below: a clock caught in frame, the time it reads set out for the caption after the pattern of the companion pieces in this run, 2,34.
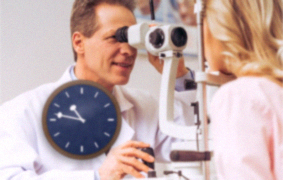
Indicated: 10,47
